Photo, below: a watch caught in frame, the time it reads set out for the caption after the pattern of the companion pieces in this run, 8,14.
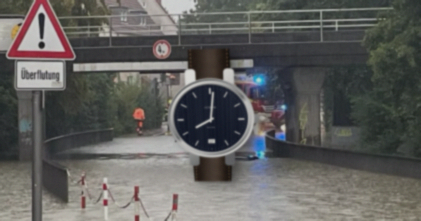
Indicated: 8,01
